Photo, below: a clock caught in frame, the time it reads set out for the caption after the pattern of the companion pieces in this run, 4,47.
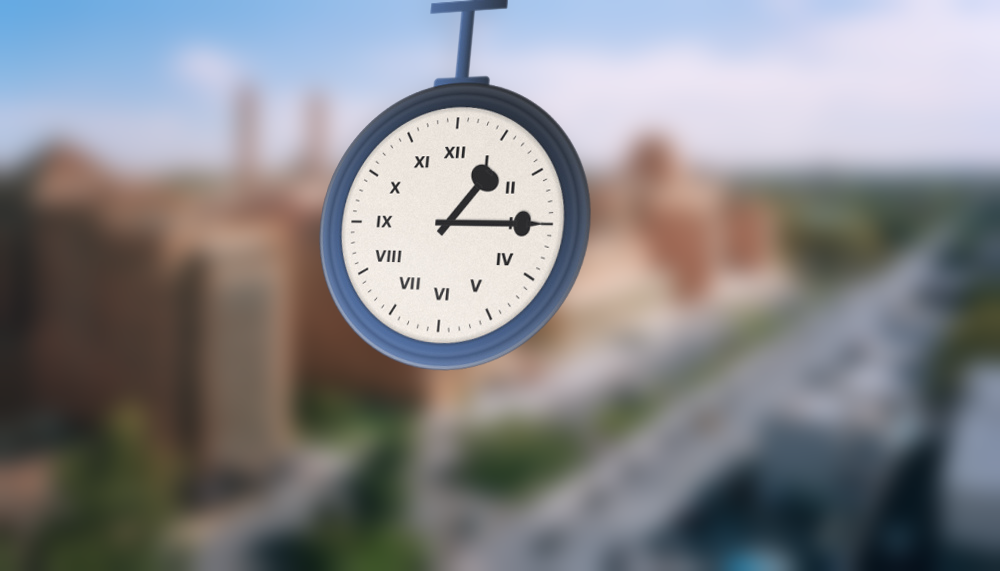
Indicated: 1,15
